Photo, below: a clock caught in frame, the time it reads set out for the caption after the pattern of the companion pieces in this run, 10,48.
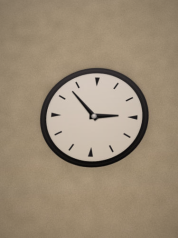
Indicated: 2,53
